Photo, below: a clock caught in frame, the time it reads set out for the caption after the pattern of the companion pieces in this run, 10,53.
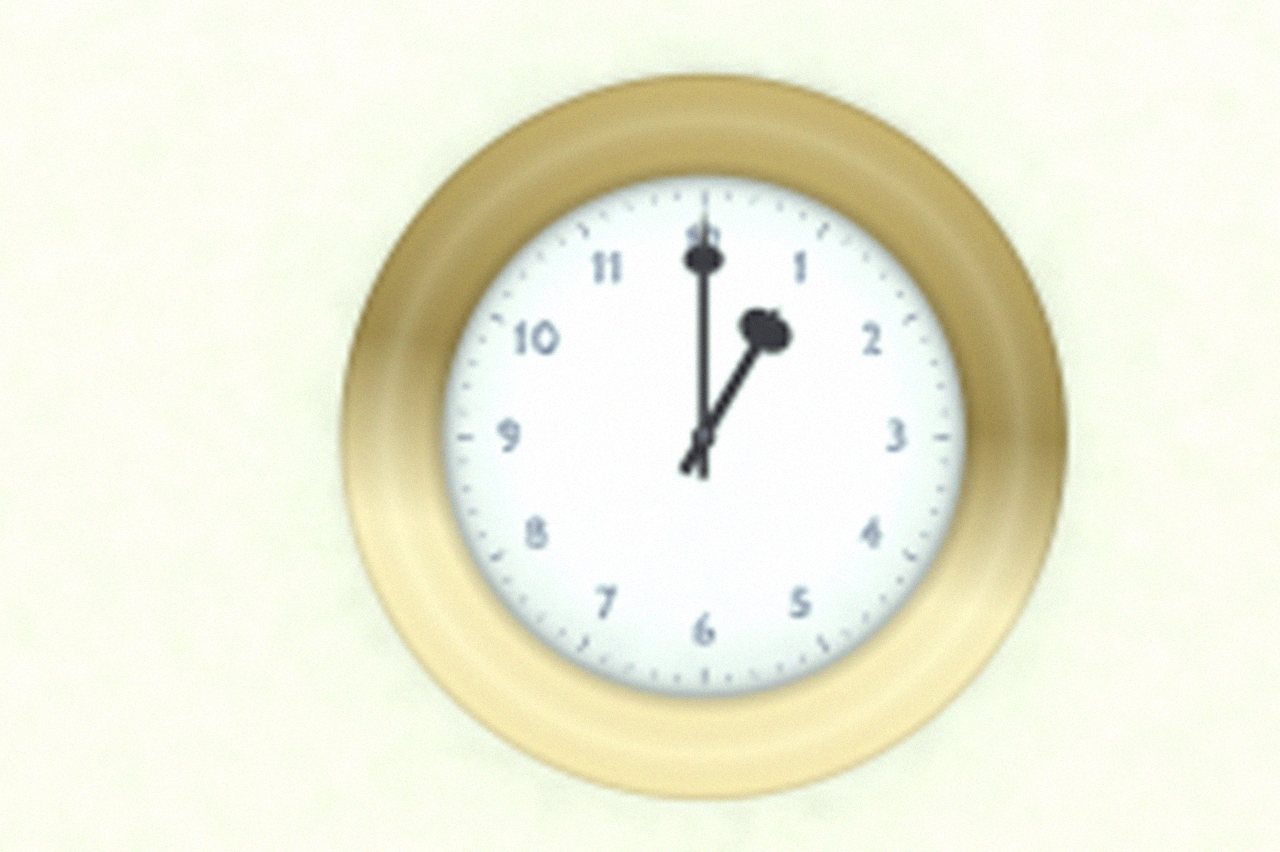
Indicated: 1,00
